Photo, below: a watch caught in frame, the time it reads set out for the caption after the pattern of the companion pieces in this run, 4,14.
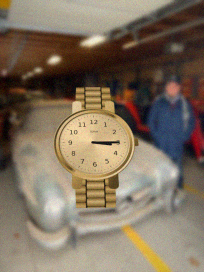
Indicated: 3,15
